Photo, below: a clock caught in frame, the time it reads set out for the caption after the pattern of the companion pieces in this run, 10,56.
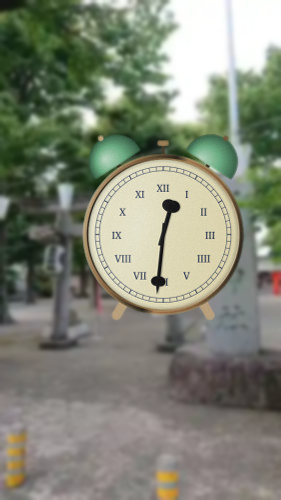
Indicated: 12,31
